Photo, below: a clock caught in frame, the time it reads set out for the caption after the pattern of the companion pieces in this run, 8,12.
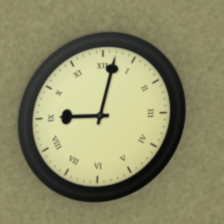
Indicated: 9,02
